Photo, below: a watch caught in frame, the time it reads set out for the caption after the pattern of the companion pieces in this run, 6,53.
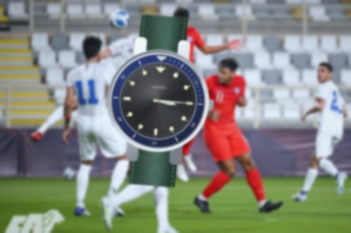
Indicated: 3,15
